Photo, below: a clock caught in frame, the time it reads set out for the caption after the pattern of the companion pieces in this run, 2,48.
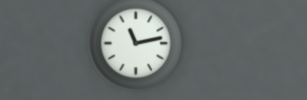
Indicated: 11,13
